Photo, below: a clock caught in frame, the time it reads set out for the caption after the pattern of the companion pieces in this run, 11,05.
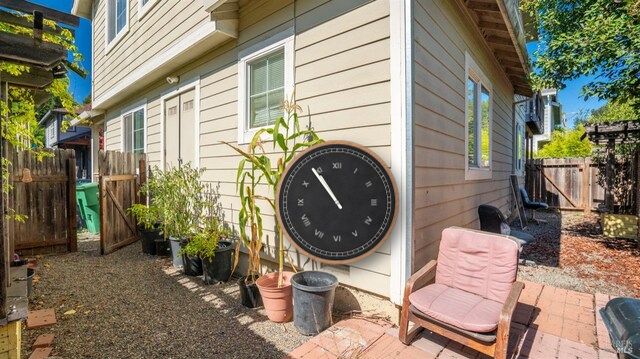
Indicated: 10,54
